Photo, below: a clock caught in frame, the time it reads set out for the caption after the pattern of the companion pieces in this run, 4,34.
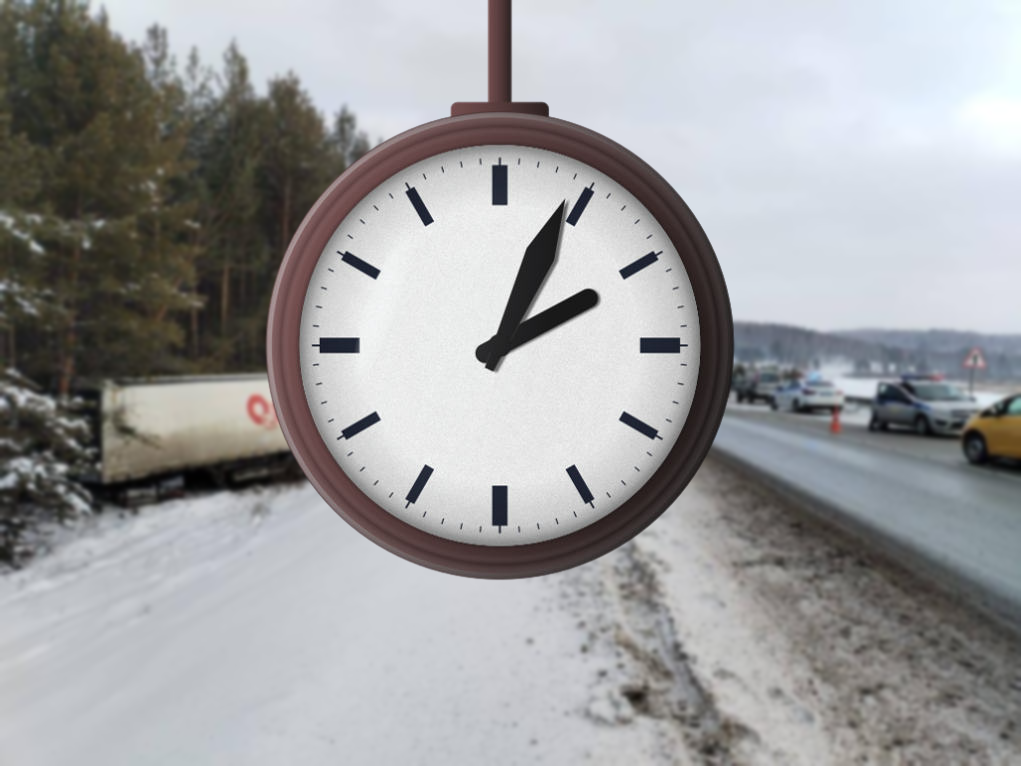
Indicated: 2,04
